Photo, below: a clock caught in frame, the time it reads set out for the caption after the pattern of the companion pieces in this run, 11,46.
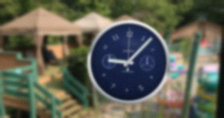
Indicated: 9,07
